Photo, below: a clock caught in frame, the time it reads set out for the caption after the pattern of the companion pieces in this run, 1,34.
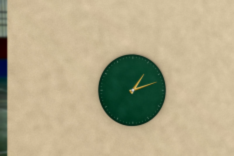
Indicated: 1,12
